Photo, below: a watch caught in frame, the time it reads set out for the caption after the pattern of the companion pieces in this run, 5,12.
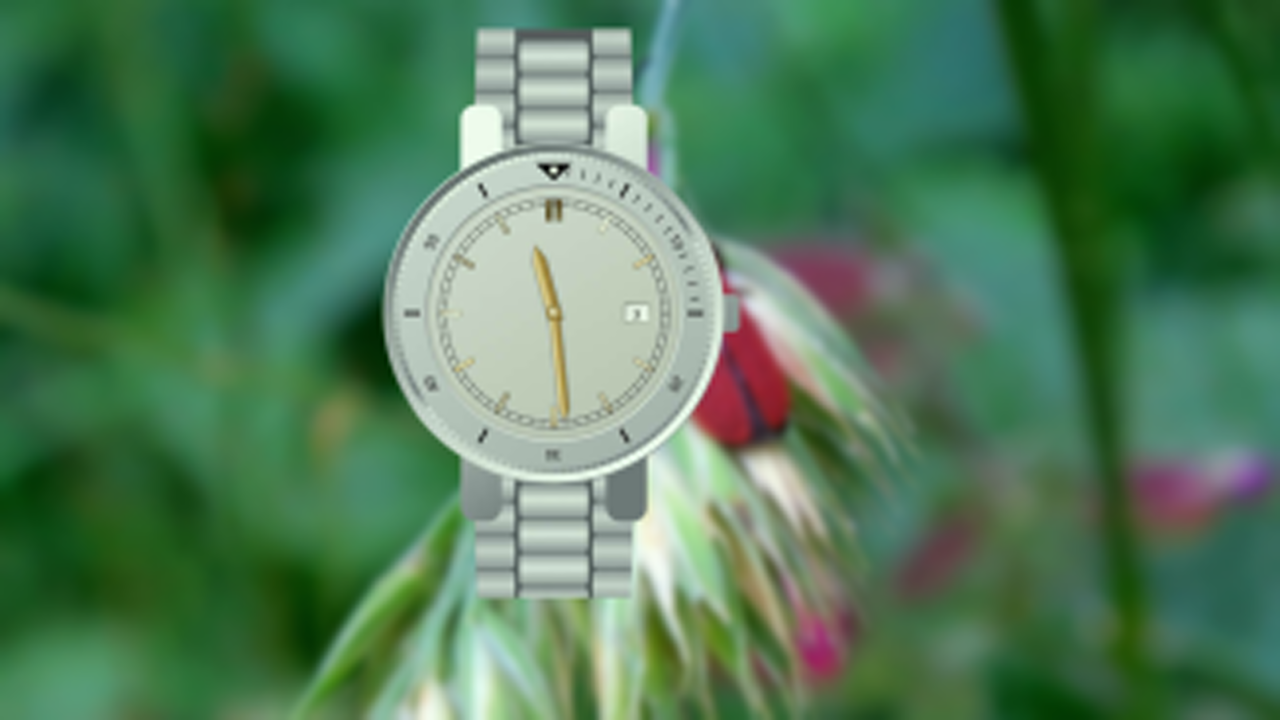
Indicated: 11,29
